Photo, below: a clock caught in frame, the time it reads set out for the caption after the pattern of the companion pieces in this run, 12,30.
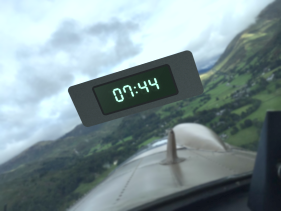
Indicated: 7,44
